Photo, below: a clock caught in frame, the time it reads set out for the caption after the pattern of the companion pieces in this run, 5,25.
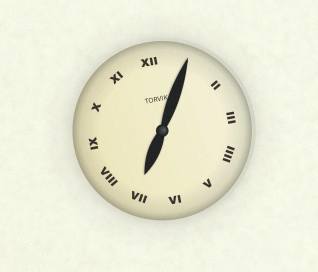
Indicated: 7,05
